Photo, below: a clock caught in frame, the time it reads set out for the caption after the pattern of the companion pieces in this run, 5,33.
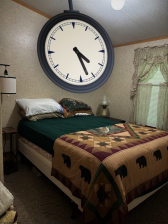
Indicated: 4,27
